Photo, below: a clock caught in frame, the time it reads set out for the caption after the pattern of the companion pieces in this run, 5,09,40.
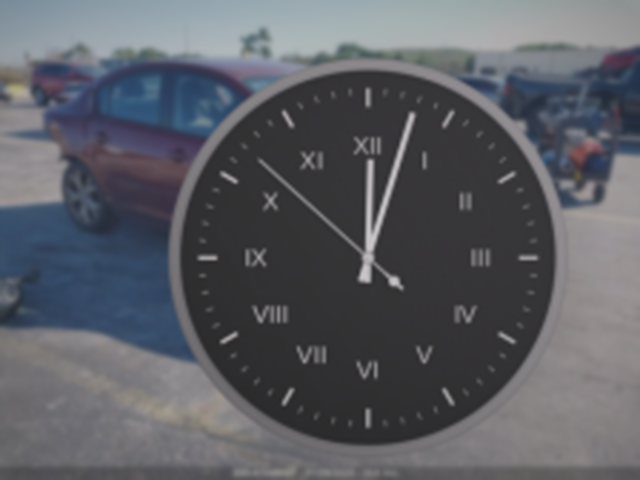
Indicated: 12,02,52
